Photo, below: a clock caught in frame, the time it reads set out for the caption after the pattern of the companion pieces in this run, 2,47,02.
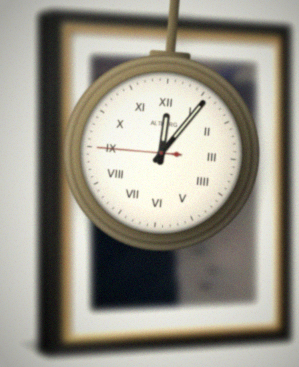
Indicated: 12,05,45
